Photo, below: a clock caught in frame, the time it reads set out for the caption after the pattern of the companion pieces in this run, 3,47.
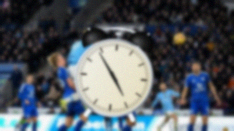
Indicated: 4,54
